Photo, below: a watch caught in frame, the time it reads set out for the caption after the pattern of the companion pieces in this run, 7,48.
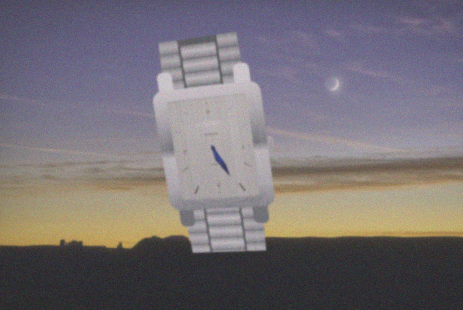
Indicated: 5,26
